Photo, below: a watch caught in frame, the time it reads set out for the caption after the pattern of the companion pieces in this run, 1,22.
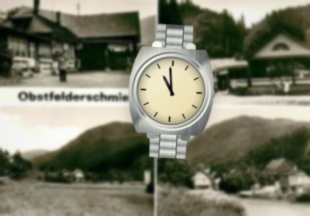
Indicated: 10,59
